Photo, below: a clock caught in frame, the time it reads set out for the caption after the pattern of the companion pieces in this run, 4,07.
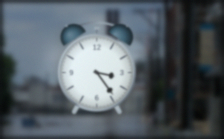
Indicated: 3,24
